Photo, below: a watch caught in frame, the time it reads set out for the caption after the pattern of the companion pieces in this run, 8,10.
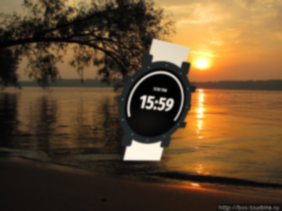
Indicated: 15,59
